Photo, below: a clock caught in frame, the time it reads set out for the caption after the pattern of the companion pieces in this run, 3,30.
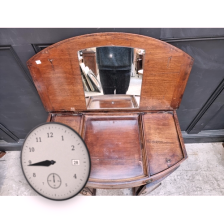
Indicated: 8,44
